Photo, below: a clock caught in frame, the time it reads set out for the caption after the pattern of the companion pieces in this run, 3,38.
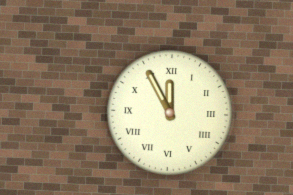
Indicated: 11,55
